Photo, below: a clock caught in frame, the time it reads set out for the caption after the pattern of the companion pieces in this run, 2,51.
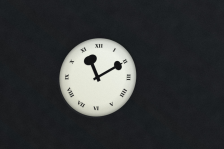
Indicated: 11,10
